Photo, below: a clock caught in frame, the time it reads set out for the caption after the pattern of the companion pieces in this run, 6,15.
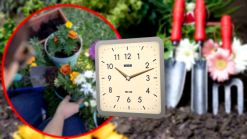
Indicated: 10,12
